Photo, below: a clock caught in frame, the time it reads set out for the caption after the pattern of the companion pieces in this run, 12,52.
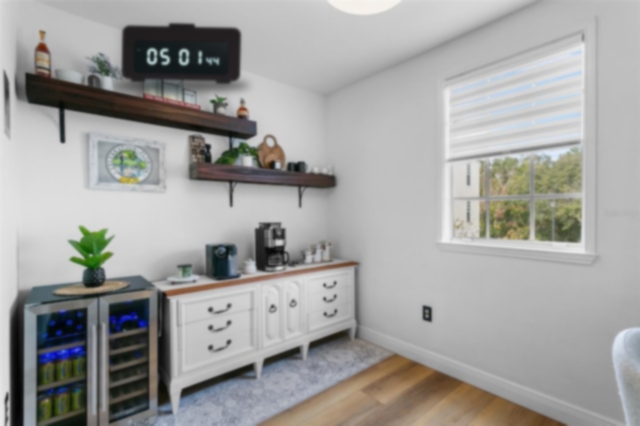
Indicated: 5,01
